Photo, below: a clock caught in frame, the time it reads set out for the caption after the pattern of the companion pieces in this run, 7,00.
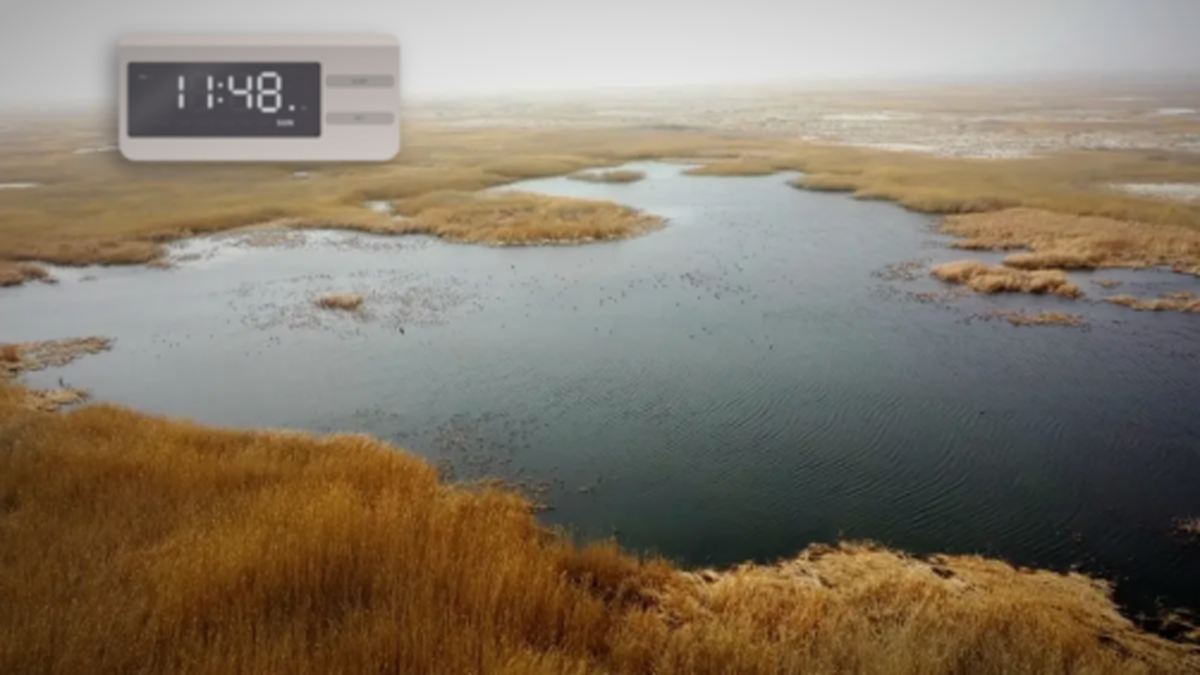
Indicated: 11,48
